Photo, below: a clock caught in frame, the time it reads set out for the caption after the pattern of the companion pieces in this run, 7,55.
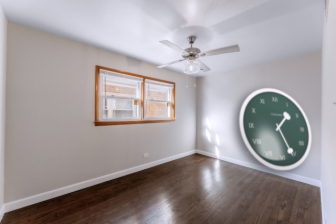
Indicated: 1,26
